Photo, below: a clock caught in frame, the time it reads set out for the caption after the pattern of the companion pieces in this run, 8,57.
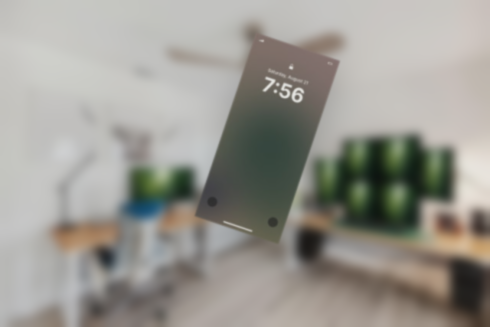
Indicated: 7,56
